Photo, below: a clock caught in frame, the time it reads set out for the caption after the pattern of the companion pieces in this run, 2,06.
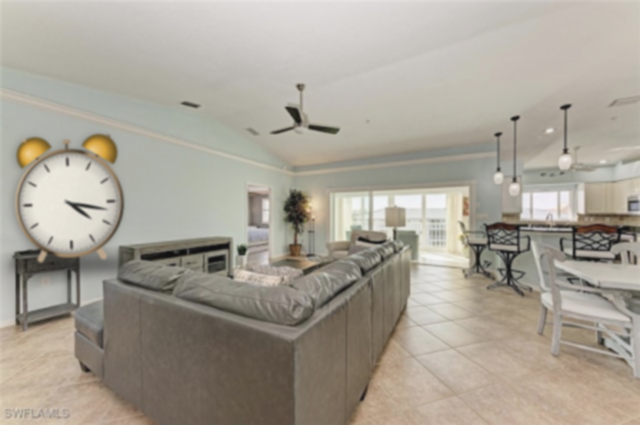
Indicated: 4,17
